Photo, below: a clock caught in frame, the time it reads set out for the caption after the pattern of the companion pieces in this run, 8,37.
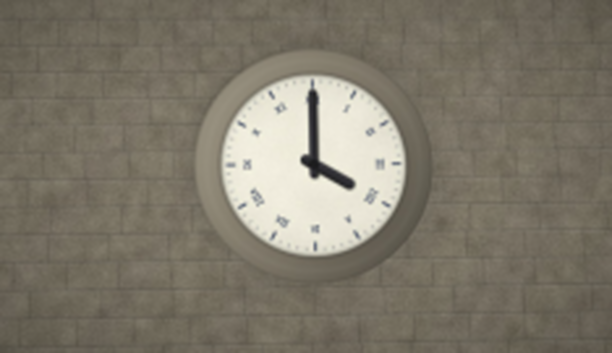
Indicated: 4,00
